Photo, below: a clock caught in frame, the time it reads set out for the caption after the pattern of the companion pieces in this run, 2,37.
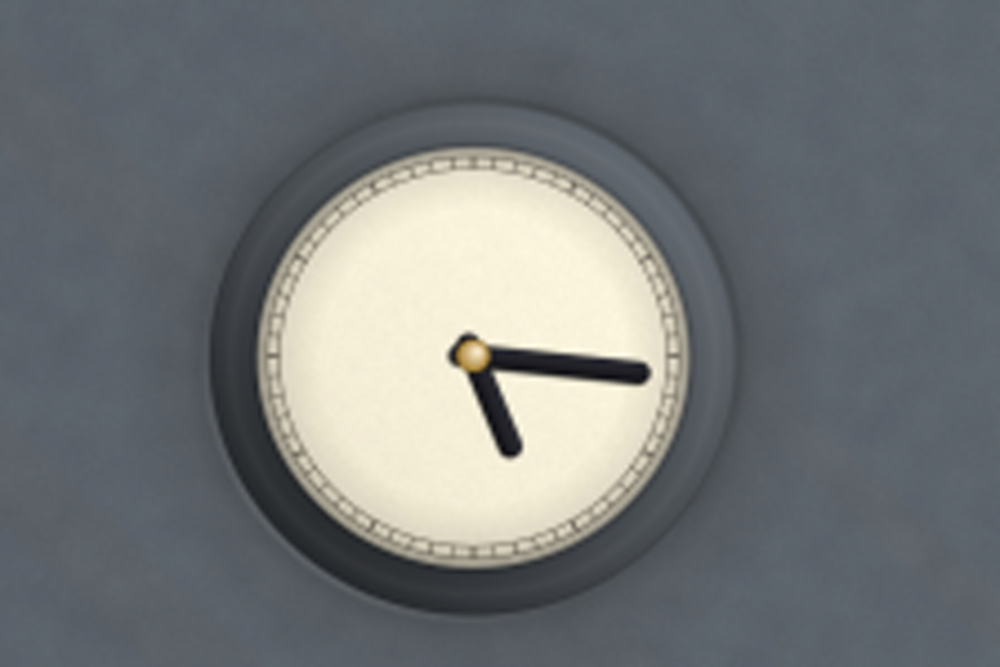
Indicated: 5,16
